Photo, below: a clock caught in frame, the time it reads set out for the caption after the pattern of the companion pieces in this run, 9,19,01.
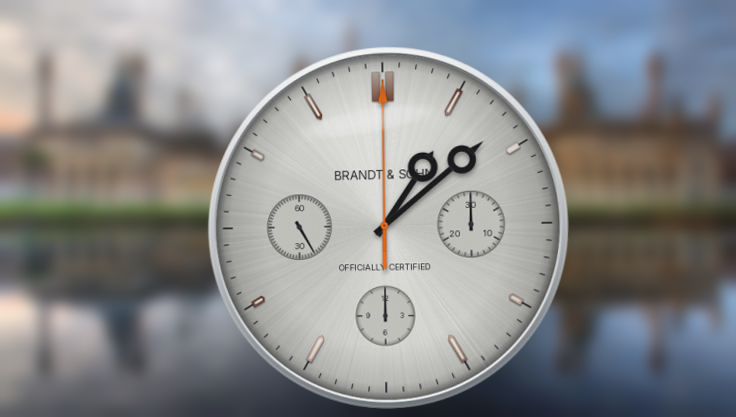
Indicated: 1,08,25
